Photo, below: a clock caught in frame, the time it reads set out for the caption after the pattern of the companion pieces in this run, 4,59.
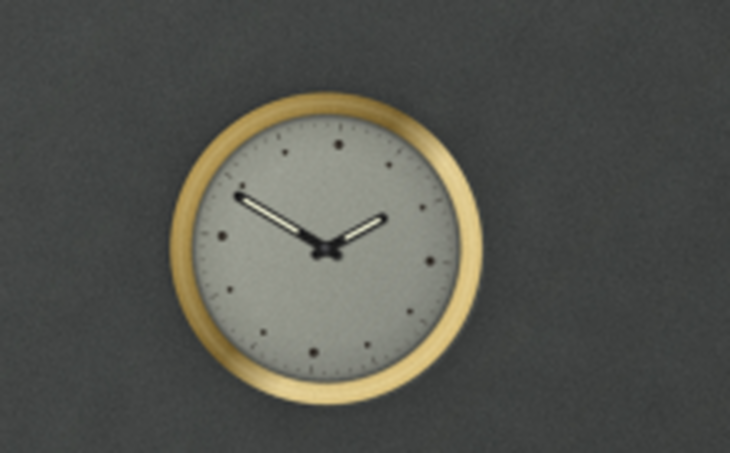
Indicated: 1,49
